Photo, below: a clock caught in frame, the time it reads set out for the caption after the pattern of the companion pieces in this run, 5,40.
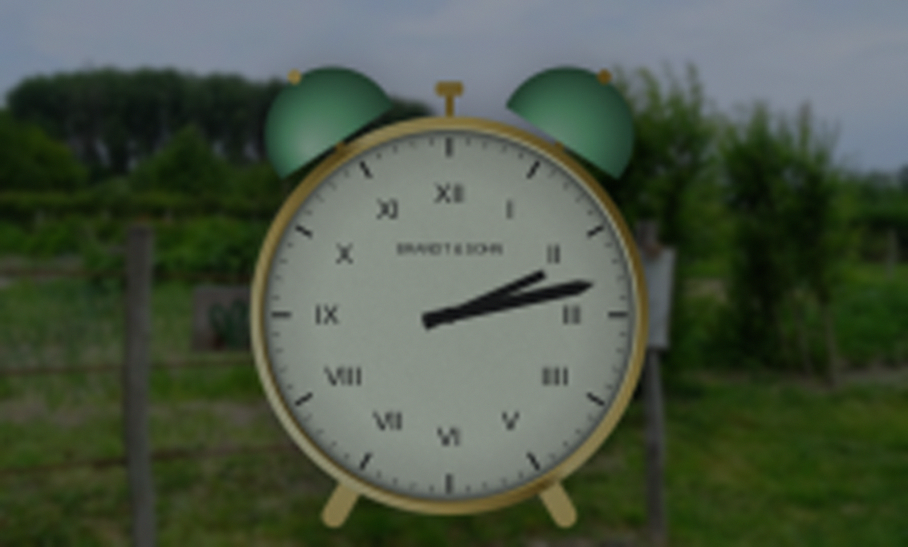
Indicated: 2,13
